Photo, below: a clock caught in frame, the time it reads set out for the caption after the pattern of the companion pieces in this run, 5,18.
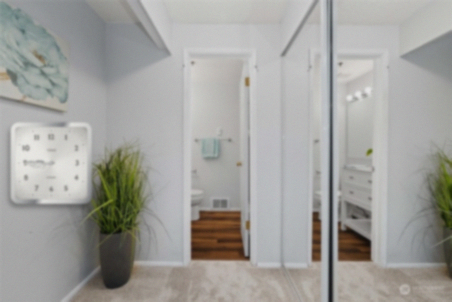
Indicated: 8,45
